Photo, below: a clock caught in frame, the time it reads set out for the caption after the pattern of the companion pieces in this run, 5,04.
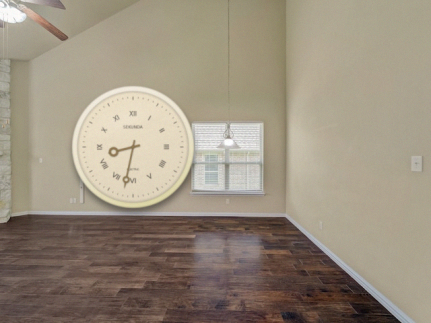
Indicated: 8,32
